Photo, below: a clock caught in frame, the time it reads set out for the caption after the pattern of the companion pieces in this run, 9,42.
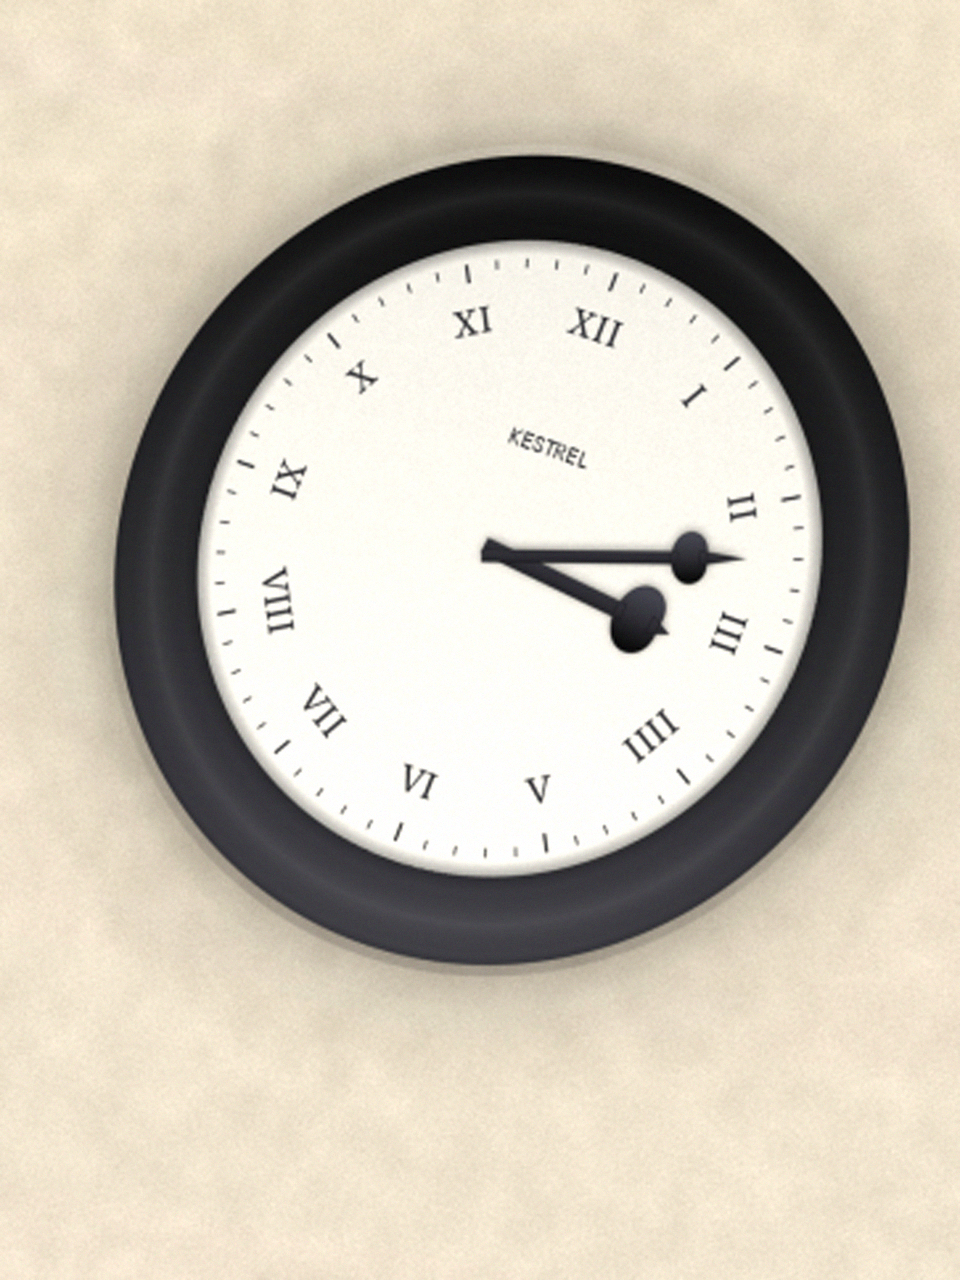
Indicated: 3,12
